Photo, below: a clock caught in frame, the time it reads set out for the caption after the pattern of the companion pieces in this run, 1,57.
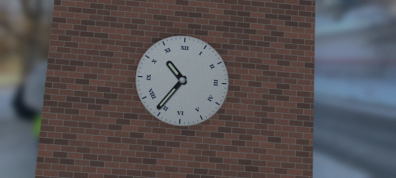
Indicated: 10,36
